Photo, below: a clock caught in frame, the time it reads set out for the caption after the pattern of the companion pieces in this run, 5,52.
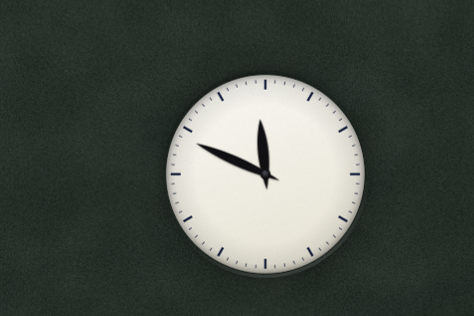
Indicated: 11,49
